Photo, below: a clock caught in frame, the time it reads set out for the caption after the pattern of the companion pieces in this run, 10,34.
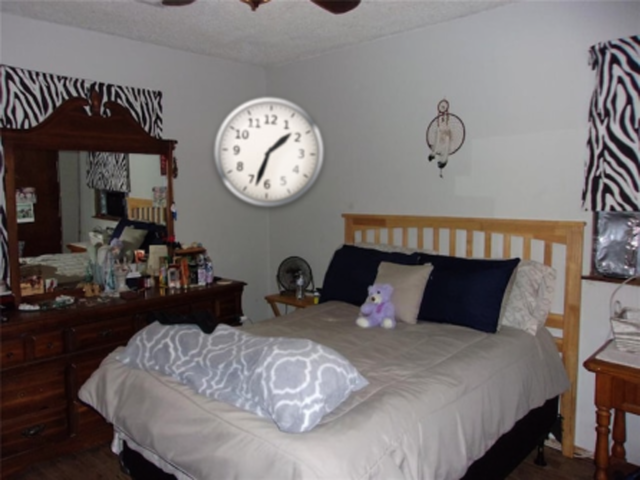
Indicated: 1,33
